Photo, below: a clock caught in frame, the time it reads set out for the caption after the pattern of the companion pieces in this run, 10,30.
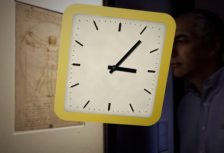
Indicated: 3,06
